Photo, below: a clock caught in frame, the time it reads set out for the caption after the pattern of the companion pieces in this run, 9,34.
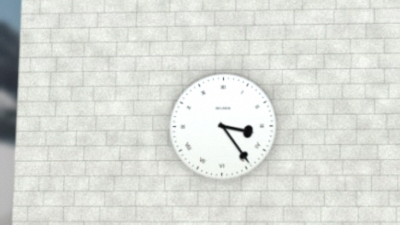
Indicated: 3,24
